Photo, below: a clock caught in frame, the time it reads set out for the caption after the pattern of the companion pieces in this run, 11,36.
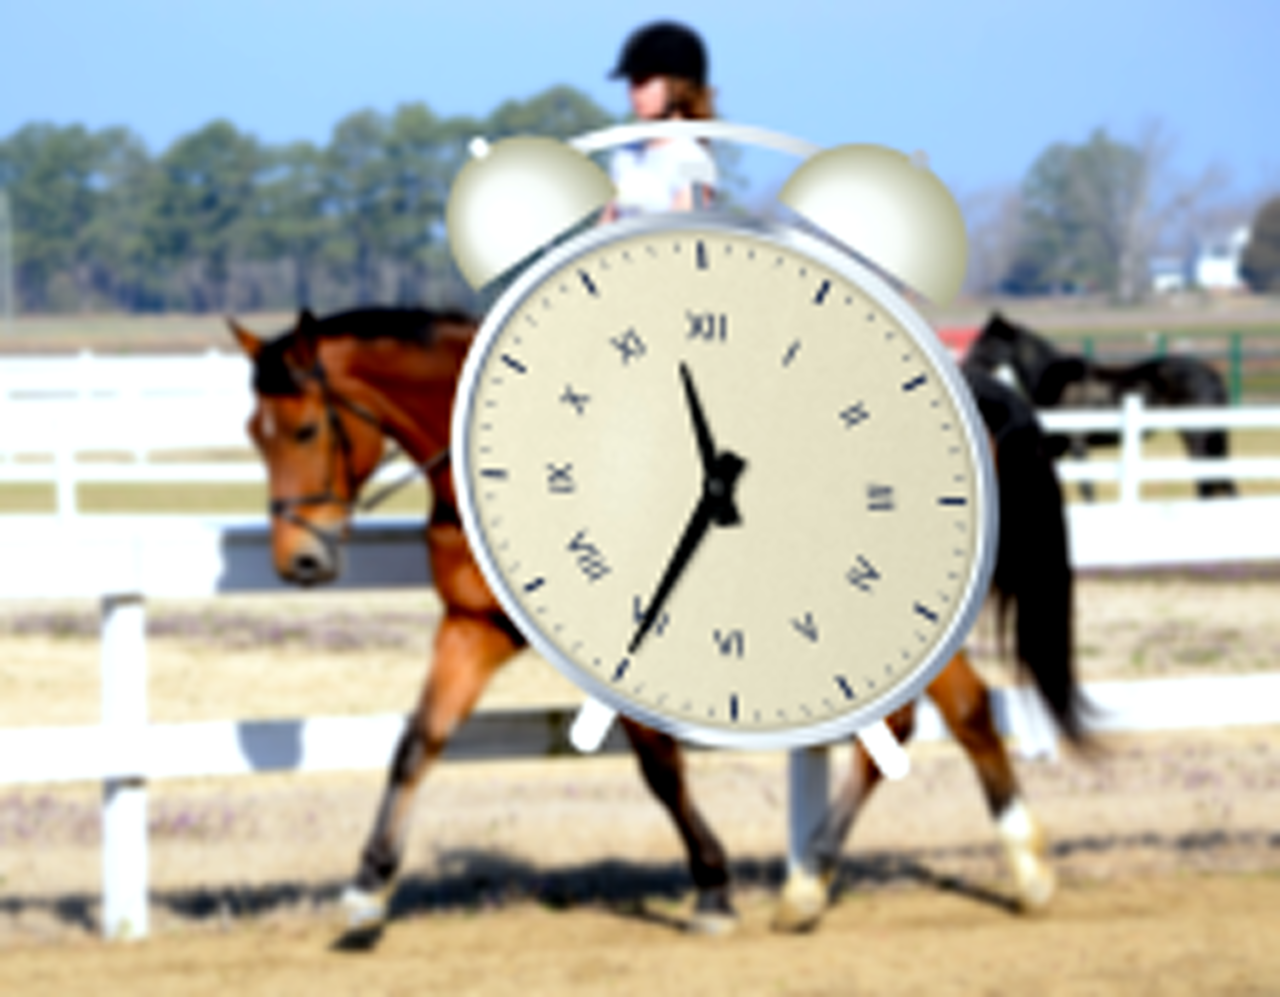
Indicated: 11,35
